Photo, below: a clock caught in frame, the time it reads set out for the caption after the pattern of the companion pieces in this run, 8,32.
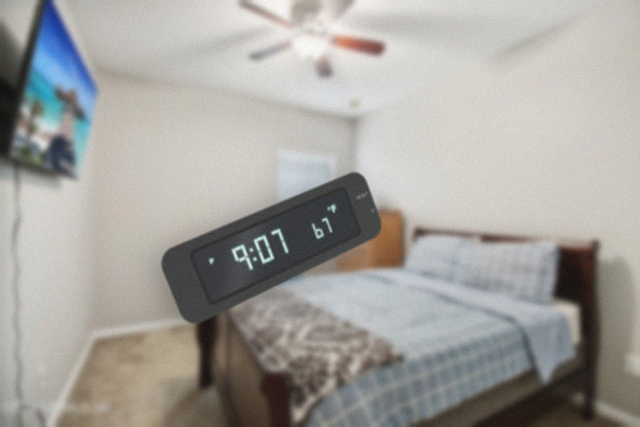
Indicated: 9,07
